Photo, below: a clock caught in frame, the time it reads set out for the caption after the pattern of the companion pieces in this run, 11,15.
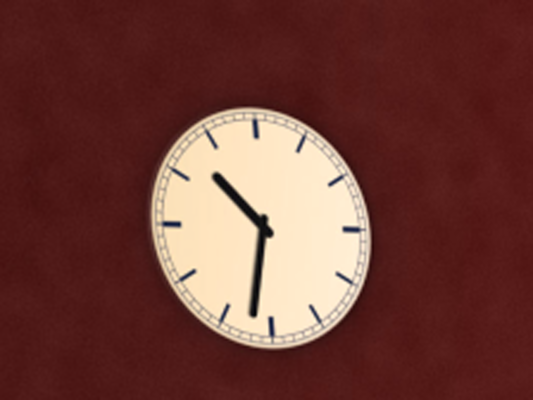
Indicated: 10,32
